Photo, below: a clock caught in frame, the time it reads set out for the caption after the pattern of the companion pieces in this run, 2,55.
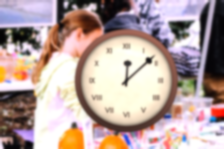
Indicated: 12,08
